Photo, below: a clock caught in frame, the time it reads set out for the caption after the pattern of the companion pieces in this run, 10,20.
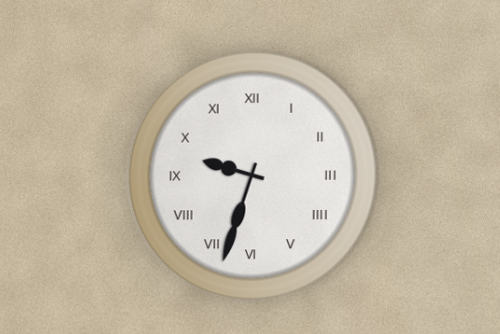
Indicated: 9,33
